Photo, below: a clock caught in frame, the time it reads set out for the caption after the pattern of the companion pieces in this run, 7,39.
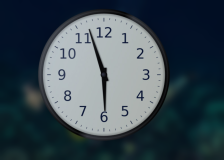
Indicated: 5,57
